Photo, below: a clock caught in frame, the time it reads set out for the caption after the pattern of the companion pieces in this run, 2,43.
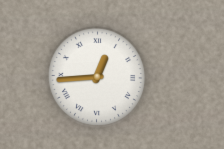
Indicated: 12,44
